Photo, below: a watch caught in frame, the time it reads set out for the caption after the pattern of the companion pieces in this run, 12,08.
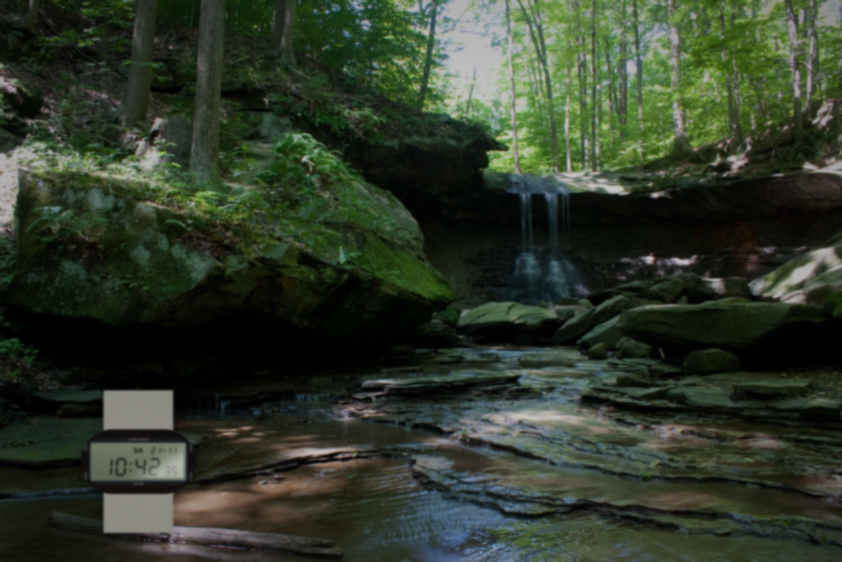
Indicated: 10,42
